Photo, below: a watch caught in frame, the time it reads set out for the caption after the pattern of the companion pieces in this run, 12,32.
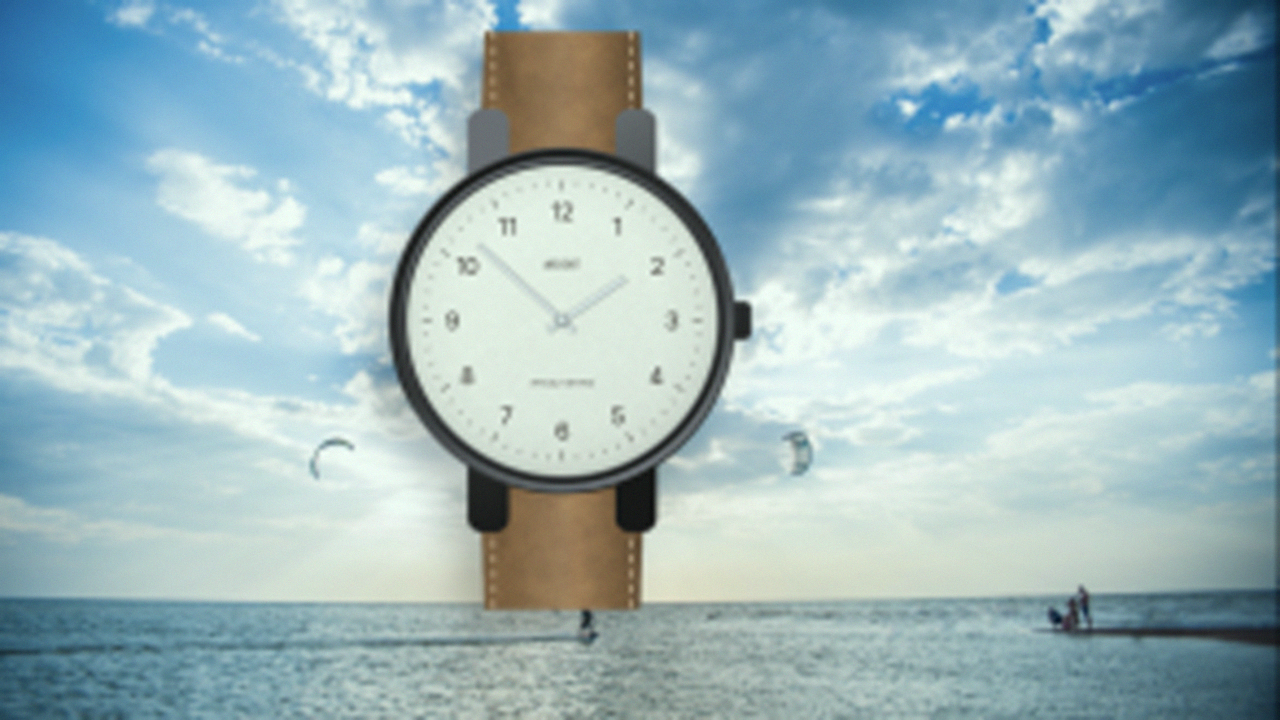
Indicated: 1,52
